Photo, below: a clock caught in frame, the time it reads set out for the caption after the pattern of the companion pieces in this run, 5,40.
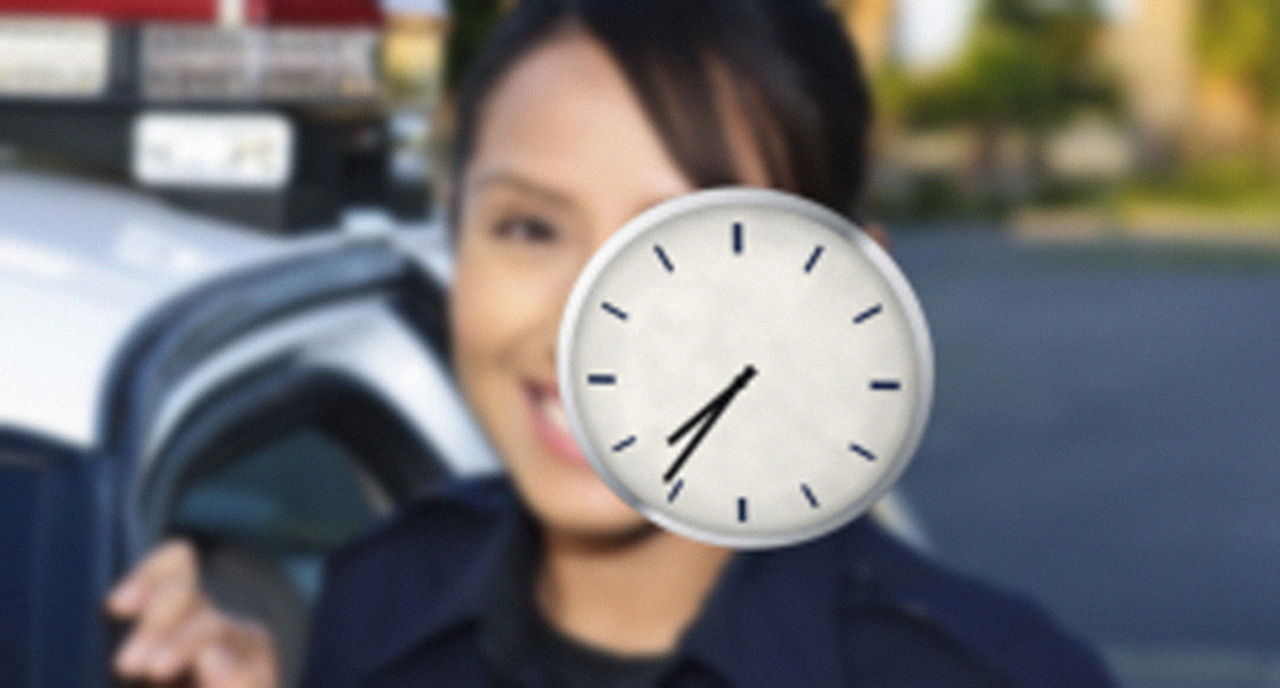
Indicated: 7,36
